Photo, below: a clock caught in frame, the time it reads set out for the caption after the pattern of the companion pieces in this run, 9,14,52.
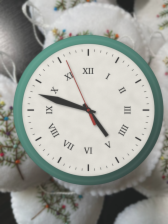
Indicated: 4,47,56
